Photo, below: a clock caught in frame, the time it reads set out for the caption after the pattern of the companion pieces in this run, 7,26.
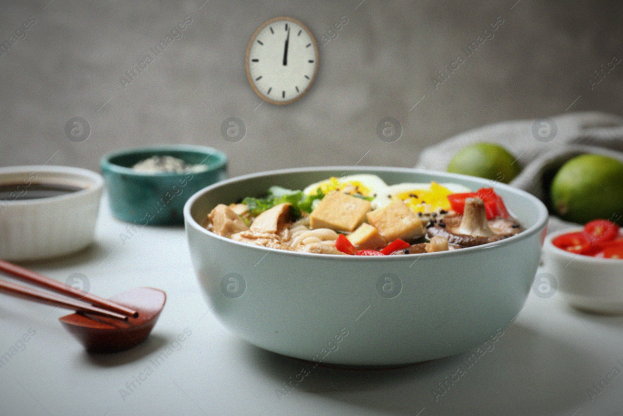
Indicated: 12,01
